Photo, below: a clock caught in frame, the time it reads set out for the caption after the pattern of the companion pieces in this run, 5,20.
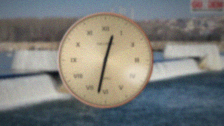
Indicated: 12,32
